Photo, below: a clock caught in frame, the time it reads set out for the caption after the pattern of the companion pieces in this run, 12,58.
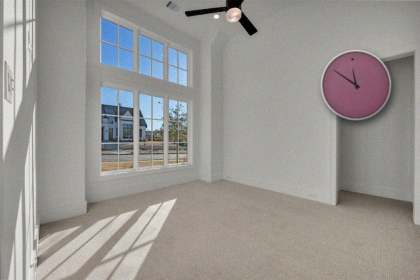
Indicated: 11,52
